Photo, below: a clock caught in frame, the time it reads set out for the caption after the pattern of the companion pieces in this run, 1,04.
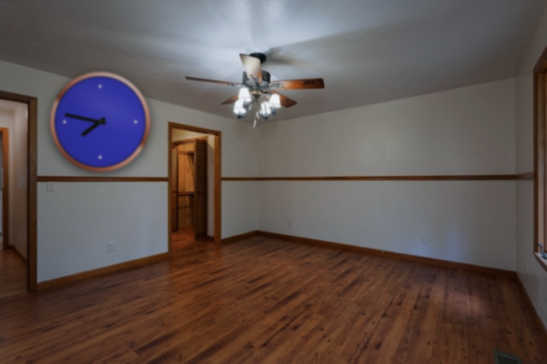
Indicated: 7,47
